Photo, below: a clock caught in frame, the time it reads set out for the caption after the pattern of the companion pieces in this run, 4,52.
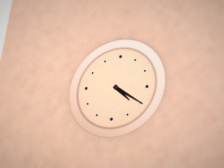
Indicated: 4,20
